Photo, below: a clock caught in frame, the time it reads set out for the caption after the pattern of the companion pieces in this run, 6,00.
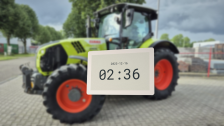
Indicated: 2,36
